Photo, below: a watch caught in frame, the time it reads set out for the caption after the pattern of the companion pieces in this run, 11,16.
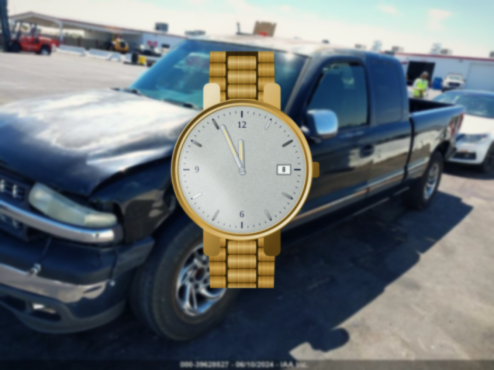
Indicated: 11,56
